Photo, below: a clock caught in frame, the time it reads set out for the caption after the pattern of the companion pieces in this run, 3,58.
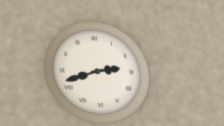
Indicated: 2,42
